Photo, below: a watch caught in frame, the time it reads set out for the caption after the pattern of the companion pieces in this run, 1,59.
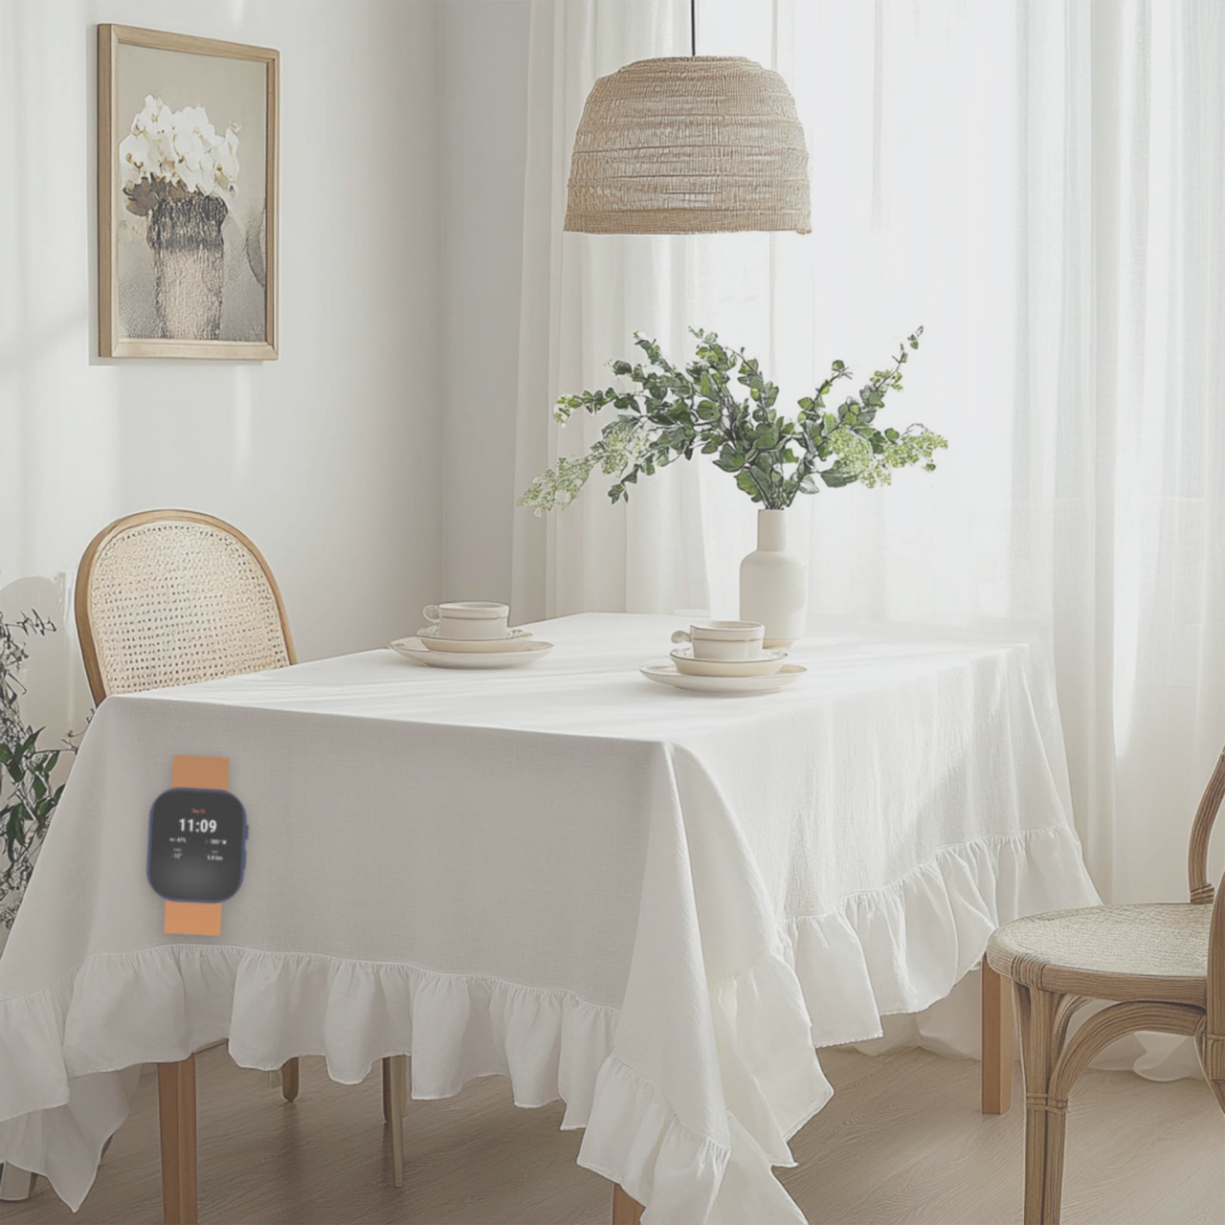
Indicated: 11,09
